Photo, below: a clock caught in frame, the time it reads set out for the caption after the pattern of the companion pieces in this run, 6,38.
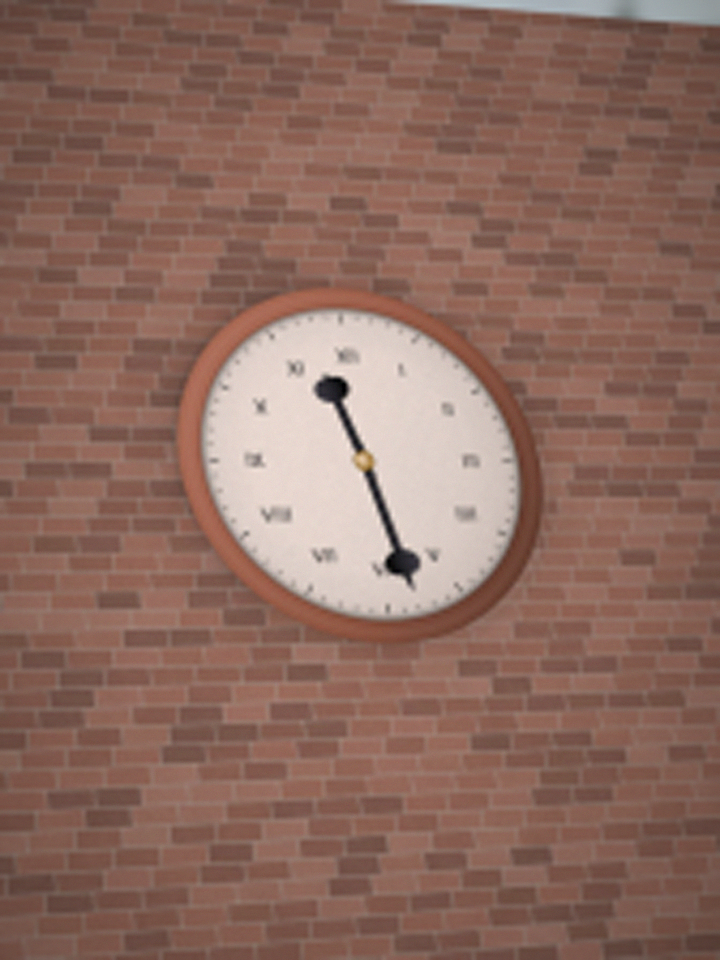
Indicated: 11,28
